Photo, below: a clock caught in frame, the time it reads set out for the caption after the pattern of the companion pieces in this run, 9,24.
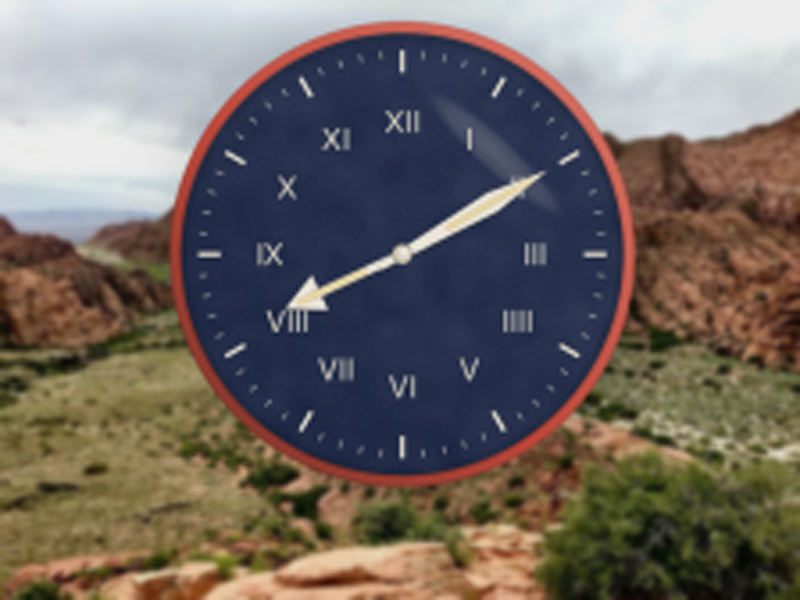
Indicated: 8,10
